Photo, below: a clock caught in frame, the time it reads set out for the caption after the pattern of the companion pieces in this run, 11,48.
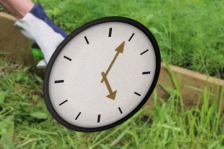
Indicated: 5,04
